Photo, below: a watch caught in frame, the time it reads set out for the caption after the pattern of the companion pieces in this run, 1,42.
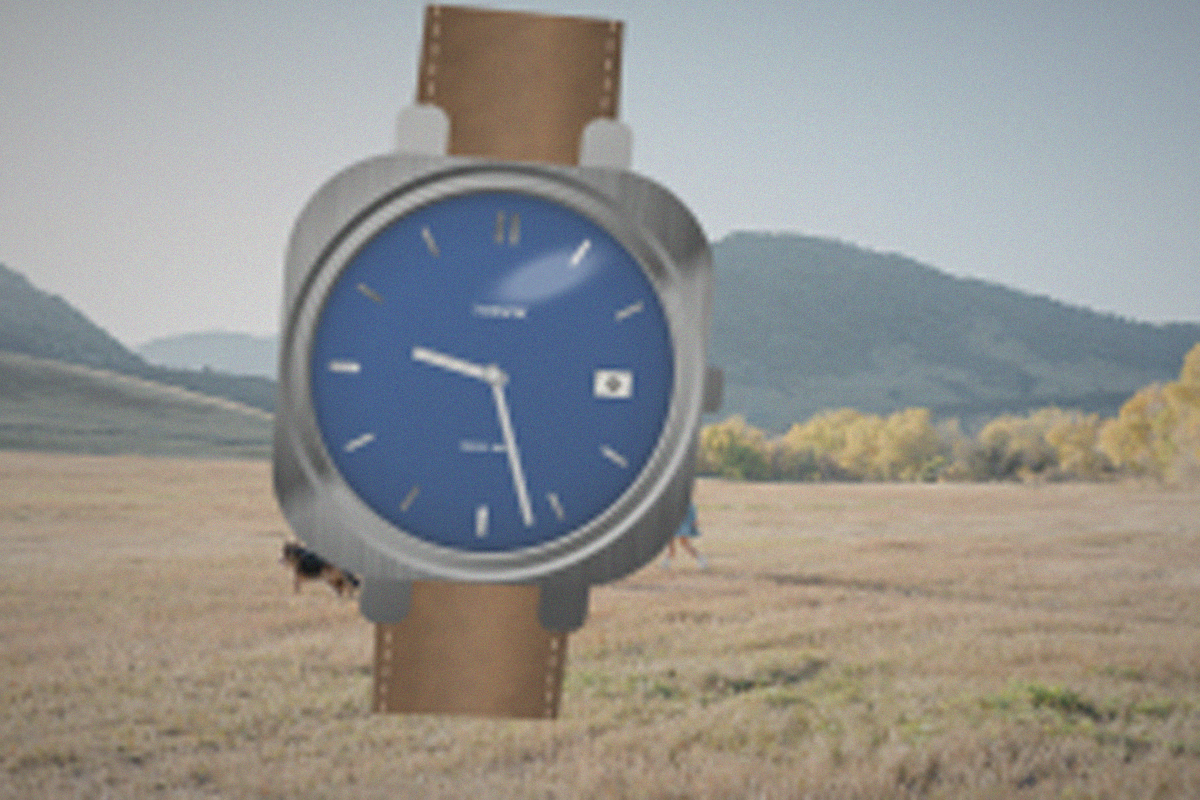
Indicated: 9,27
